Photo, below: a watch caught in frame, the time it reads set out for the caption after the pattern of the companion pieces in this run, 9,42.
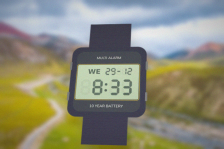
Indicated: 8,33
